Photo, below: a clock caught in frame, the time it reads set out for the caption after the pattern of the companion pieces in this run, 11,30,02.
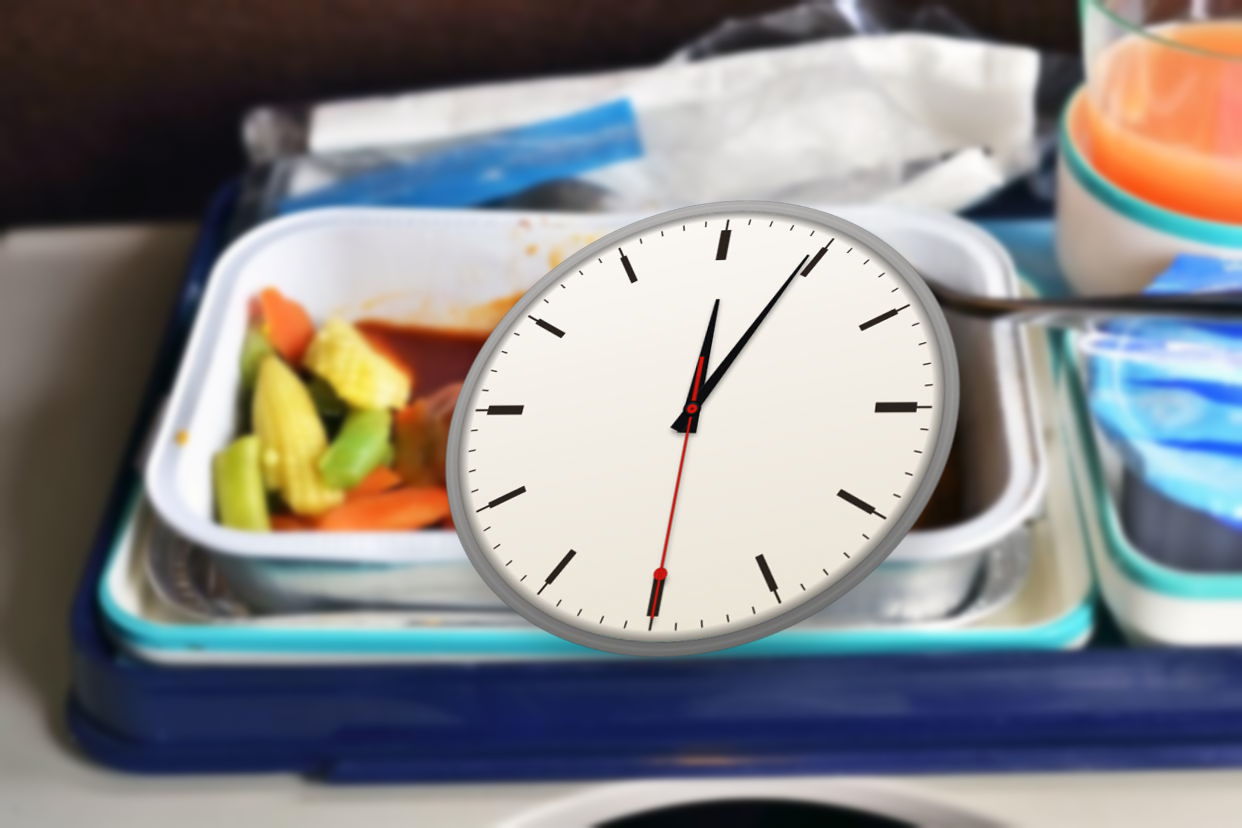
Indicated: 12,04,30
